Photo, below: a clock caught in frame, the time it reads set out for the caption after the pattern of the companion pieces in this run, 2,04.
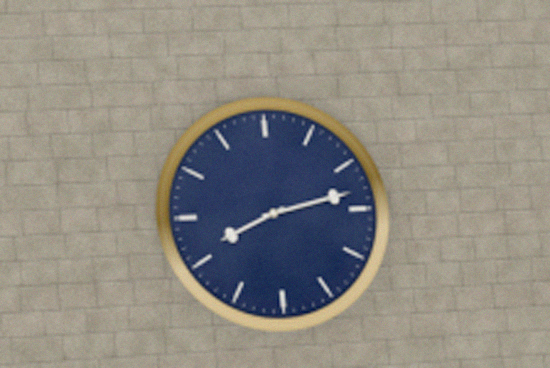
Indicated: 8,13
